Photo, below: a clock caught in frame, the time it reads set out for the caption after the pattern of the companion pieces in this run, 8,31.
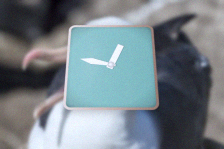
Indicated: 12,47
